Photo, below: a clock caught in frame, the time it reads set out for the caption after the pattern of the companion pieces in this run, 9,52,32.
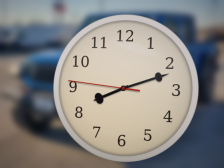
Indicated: 8,11,46
